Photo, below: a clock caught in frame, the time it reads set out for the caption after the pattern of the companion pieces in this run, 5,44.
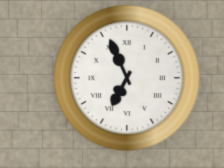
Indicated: 6,56
